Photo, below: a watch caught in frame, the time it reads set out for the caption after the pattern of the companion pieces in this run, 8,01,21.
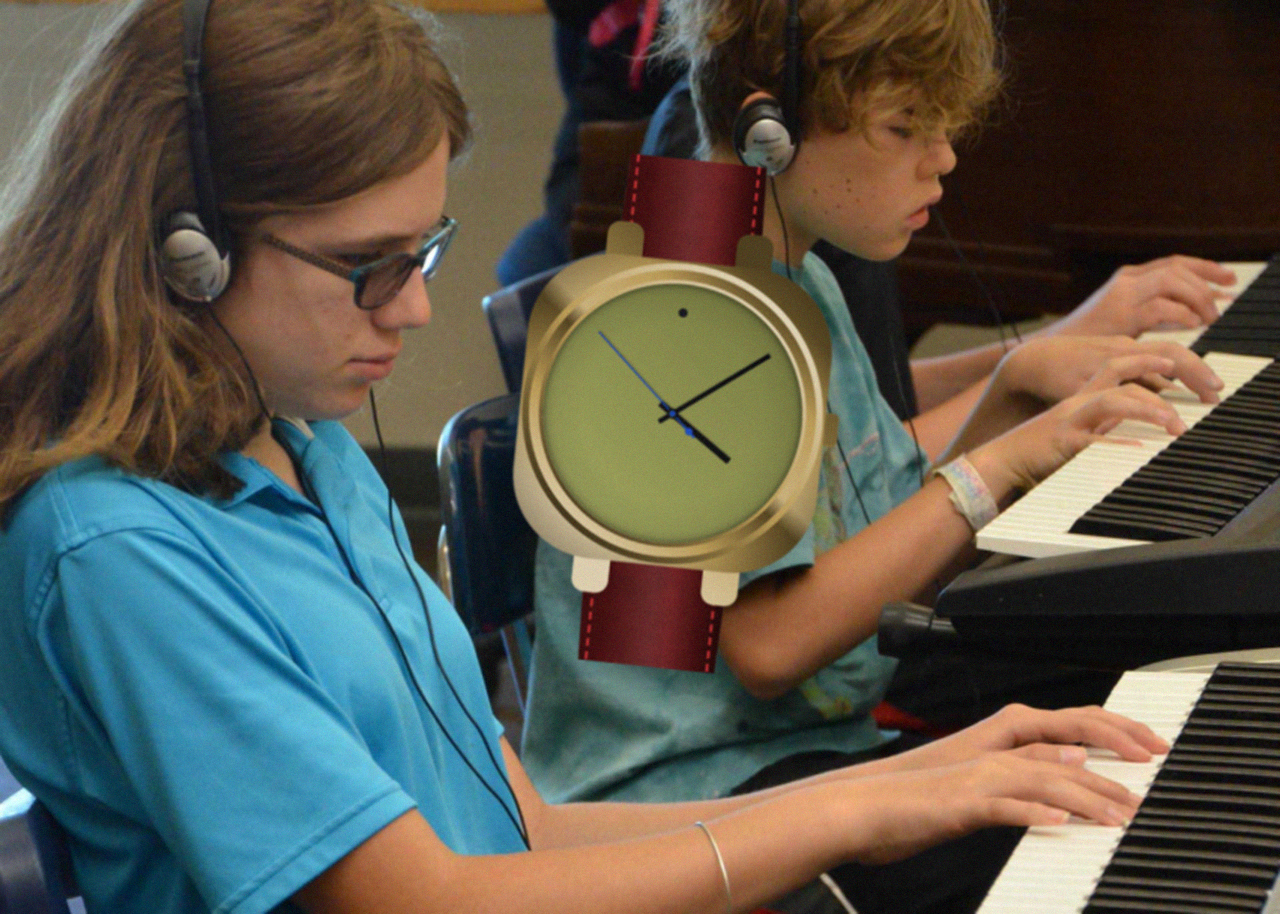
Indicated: 4,08,52
